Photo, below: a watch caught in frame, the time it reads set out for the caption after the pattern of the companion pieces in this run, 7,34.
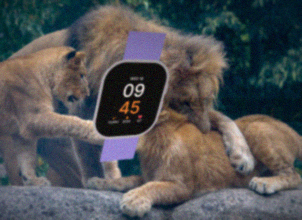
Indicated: 9,45
